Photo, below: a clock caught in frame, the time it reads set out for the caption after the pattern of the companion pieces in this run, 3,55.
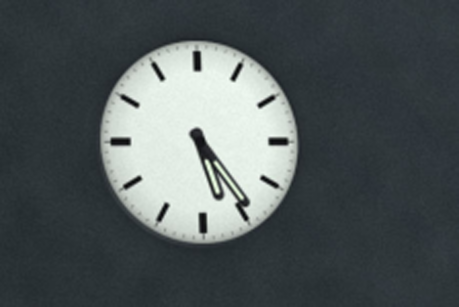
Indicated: 5,24
